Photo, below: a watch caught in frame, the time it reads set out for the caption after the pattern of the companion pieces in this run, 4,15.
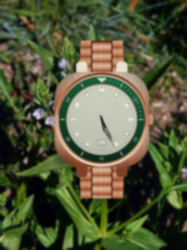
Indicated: 5,26
